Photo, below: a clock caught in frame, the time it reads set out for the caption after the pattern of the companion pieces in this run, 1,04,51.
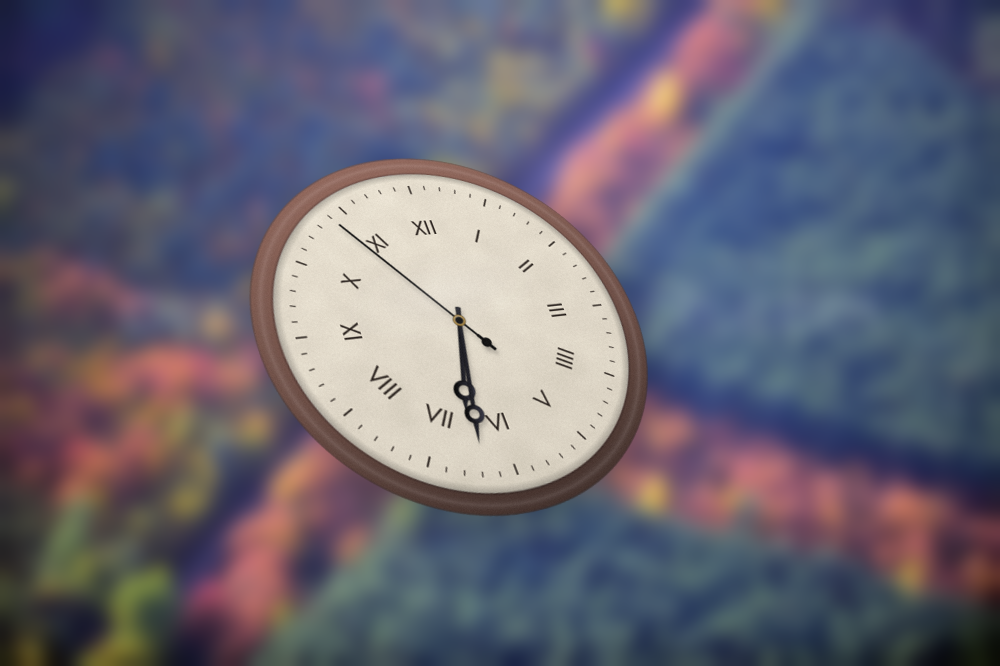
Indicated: 6,31,54
